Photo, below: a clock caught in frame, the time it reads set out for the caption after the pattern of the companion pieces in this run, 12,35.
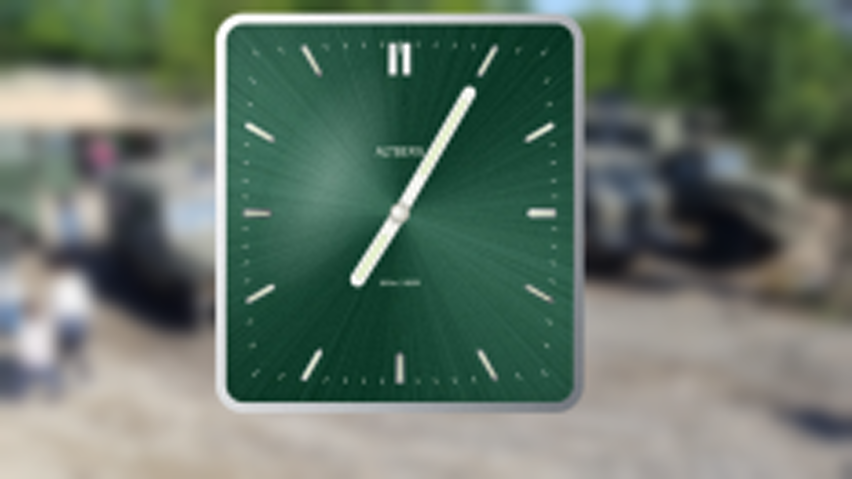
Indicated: 7,05
